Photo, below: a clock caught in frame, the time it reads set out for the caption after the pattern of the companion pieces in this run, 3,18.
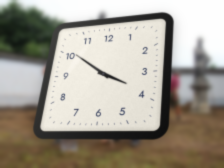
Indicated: 3,51
